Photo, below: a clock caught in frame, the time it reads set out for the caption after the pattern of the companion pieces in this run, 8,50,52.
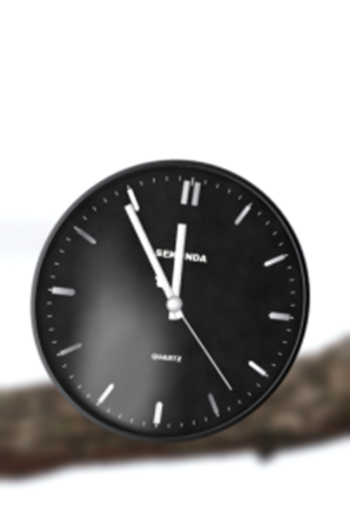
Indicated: 11,54,23
